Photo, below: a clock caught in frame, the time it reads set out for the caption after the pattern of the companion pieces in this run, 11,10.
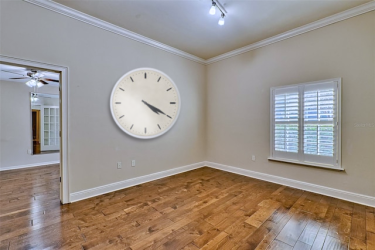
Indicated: 4,20
